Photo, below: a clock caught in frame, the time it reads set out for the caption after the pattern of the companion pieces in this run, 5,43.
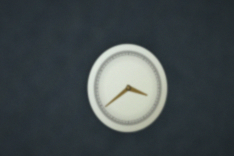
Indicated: 3,39
